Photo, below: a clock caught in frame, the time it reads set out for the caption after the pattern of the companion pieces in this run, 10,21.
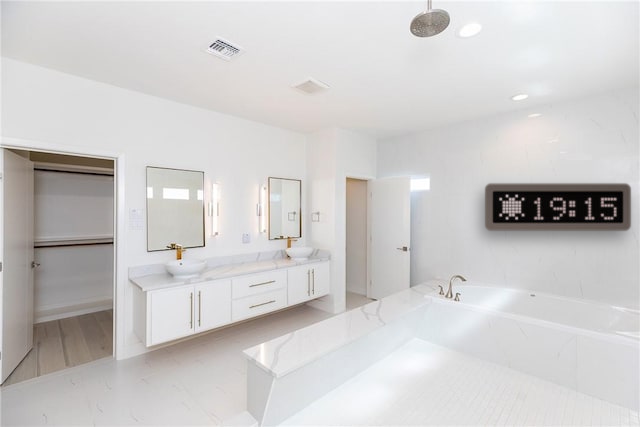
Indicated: 19,15
